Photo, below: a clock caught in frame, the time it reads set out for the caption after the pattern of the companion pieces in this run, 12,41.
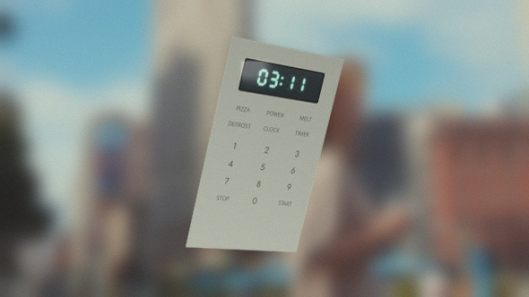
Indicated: 3,11
